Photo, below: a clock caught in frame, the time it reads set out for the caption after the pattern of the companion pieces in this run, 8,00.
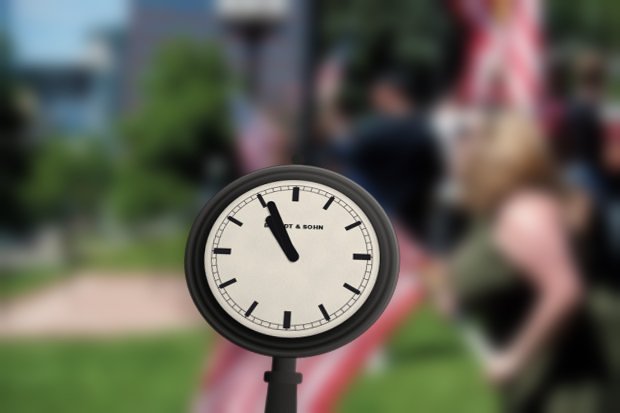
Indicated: 10,56
